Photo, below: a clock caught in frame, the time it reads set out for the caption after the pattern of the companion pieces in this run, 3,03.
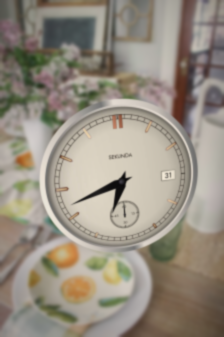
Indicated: 6,42
